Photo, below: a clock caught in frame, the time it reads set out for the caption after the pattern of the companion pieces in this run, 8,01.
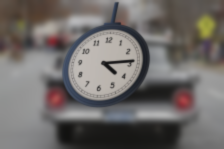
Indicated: 4,14
